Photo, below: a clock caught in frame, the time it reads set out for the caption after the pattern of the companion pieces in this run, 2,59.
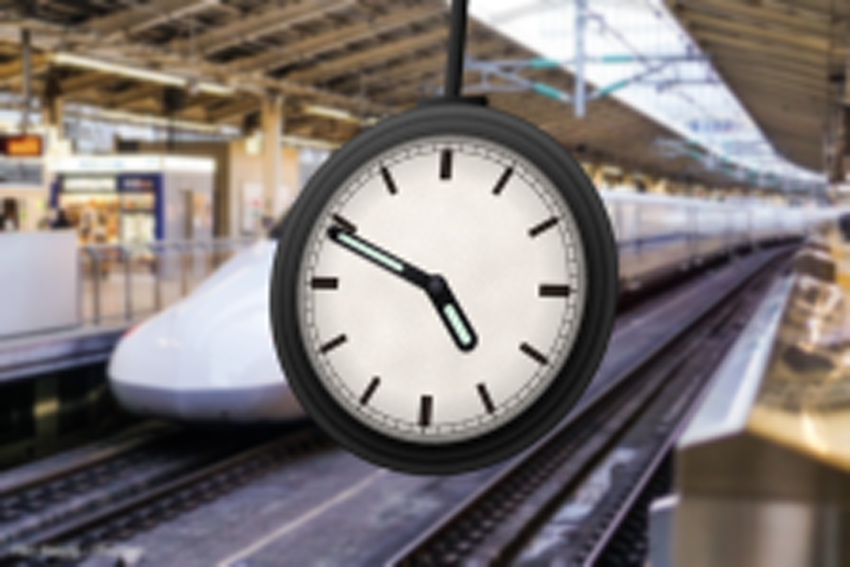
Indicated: 4,49
